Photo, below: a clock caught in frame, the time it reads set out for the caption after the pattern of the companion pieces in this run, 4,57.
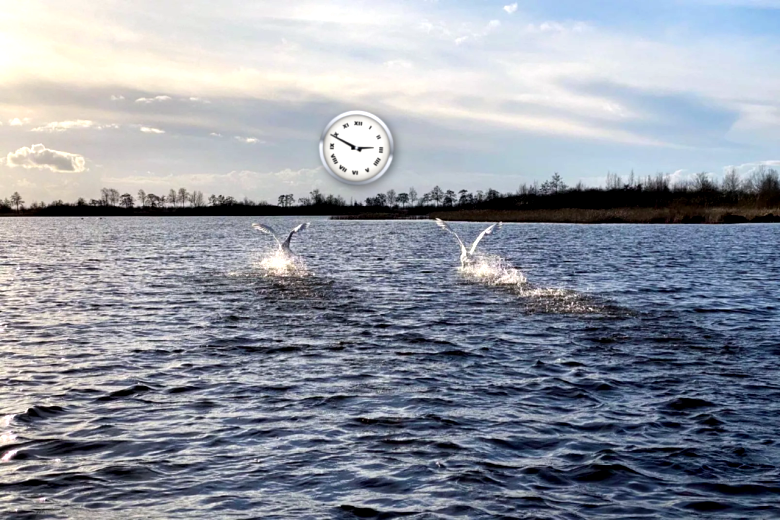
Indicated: 2,49
